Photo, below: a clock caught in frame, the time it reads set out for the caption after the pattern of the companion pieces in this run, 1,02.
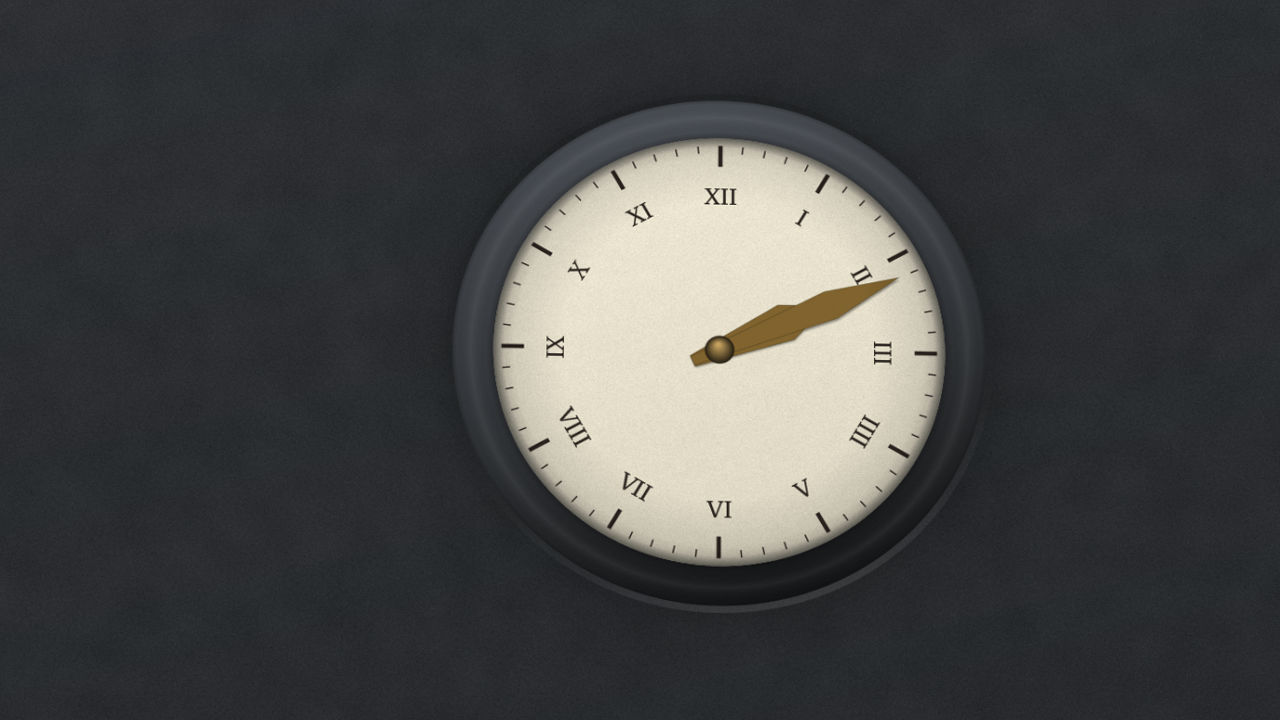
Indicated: 2,11
